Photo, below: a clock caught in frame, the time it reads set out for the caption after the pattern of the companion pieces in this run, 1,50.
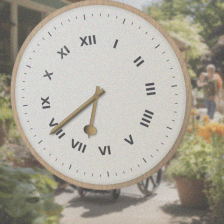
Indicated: 6,40
